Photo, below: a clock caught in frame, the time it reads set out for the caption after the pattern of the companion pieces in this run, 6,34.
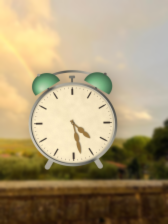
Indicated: 4,28
